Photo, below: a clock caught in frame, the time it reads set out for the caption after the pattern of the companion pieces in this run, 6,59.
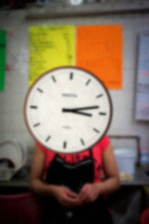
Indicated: 3,13
